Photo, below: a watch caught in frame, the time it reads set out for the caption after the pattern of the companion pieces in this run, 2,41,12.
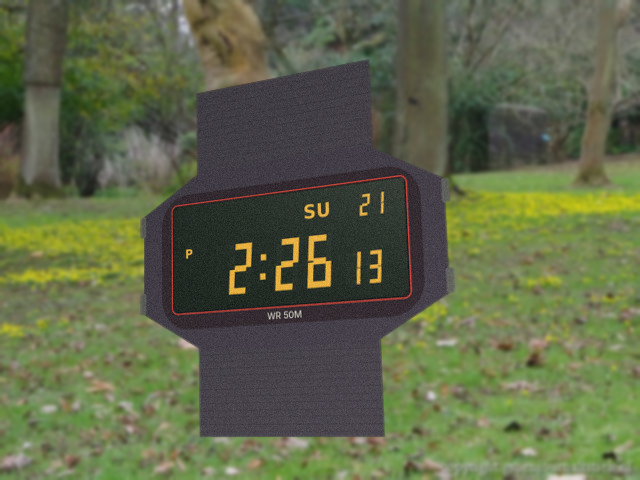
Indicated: 2,26,13
